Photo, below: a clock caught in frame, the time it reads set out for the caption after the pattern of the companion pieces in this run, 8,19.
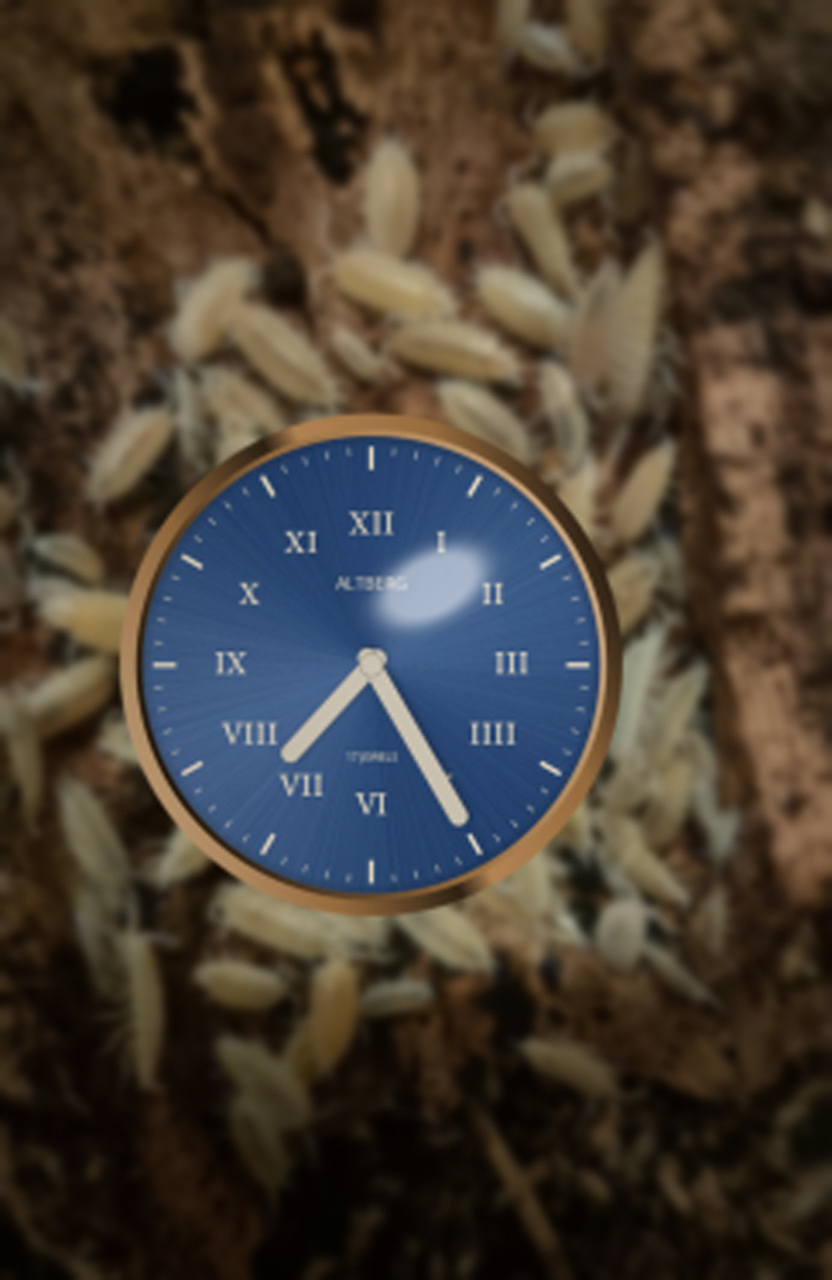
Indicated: 7,25
